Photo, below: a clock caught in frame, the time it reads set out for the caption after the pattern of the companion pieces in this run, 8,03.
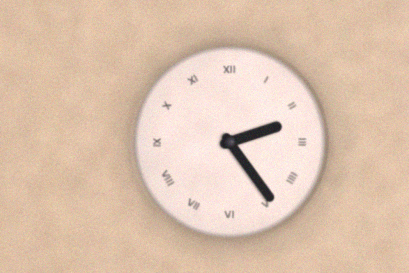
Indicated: 2,24
